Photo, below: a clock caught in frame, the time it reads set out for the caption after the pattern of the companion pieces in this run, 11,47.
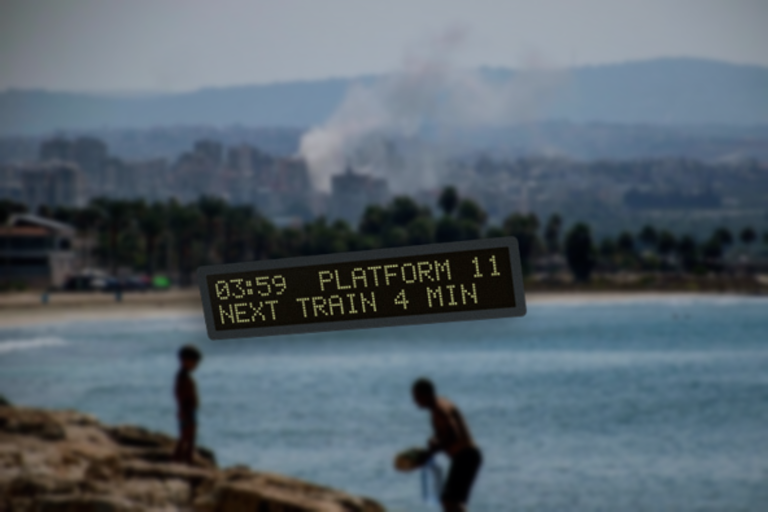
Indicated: 3,59
